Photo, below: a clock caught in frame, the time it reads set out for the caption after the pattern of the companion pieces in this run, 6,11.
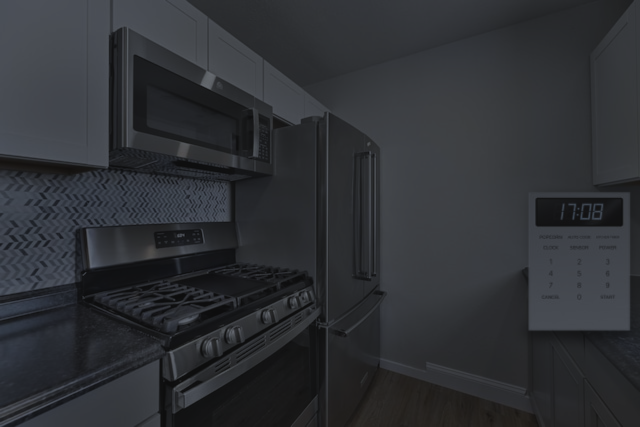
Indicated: 17,08
